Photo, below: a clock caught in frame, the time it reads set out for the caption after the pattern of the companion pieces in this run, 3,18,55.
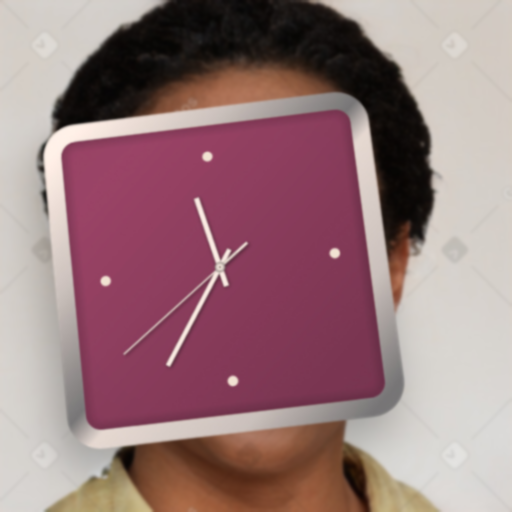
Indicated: 11,35,39
